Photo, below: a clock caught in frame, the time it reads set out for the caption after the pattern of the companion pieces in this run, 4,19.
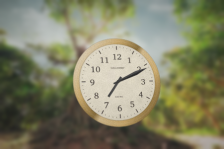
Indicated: 7,11
